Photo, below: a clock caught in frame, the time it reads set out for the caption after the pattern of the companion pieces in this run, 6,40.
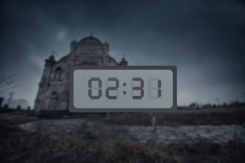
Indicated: 2,31
